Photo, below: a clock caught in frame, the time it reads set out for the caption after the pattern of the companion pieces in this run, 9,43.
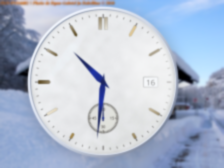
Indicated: 10,31
